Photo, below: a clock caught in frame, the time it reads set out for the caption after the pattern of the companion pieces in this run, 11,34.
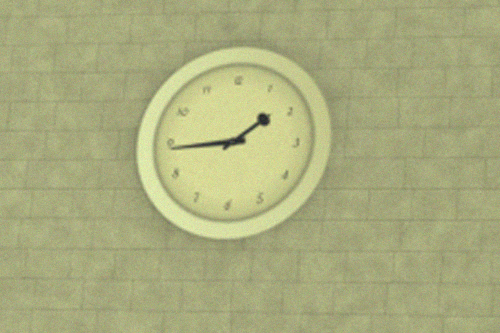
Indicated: 1,44
